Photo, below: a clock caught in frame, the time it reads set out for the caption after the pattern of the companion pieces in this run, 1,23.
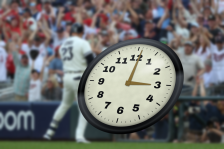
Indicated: 3,01
